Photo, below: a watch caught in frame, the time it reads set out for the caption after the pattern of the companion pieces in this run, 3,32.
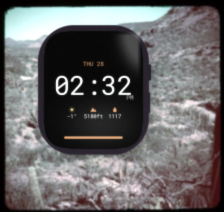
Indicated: 2,32
